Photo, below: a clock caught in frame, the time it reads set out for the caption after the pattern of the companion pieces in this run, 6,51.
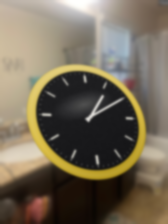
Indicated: 1,10
